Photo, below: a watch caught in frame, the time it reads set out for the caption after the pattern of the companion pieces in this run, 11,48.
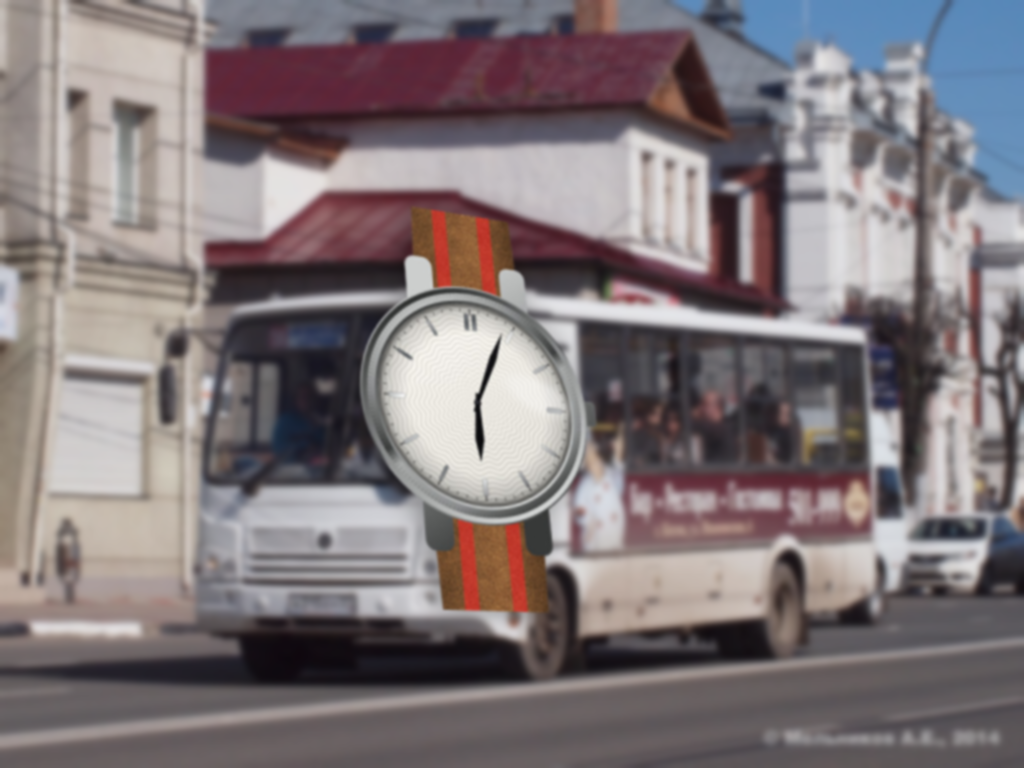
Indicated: 6,04
